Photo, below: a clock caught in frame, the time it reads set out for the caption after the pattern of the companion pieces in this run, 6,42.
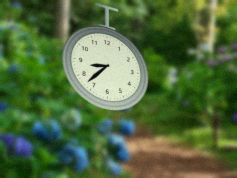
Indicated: 8,37
